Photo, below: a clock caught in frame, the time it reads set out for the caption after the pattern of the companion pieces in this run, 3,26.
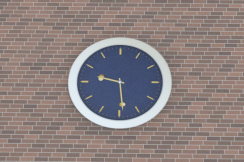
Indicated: 9,29
